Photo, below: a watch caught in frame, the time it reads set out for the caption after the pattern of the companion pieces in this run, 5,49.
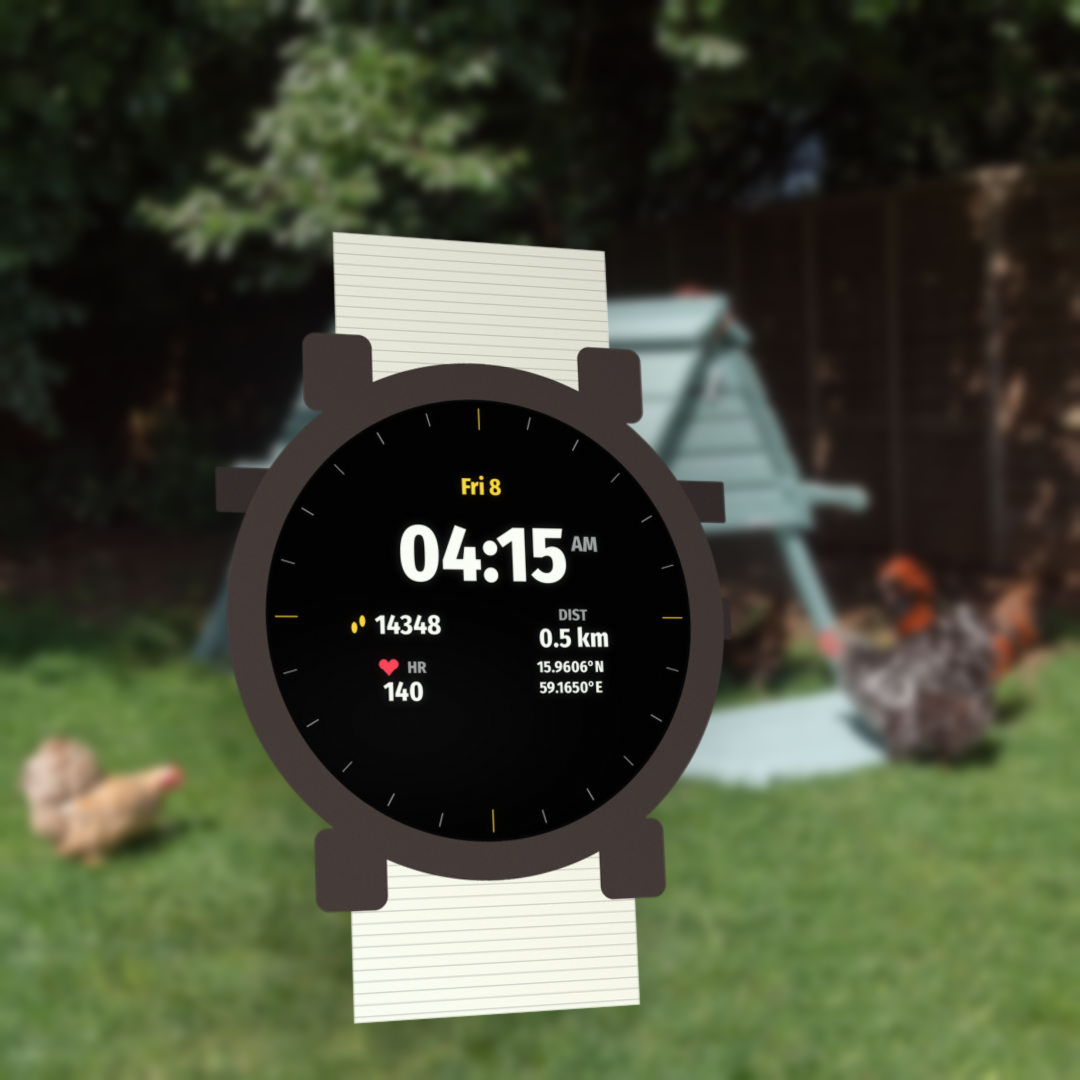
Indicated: 4,15
